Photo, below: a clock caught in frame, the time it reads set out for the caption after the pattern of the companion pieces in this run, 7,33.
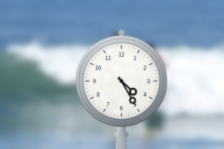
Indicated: 4,25
